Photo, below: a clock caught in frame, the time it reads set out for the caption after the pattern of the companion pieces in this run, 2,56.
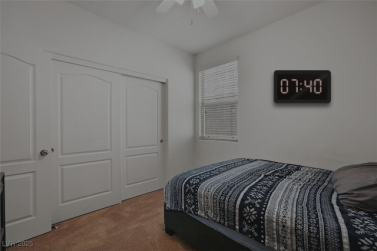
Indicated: 7,40
